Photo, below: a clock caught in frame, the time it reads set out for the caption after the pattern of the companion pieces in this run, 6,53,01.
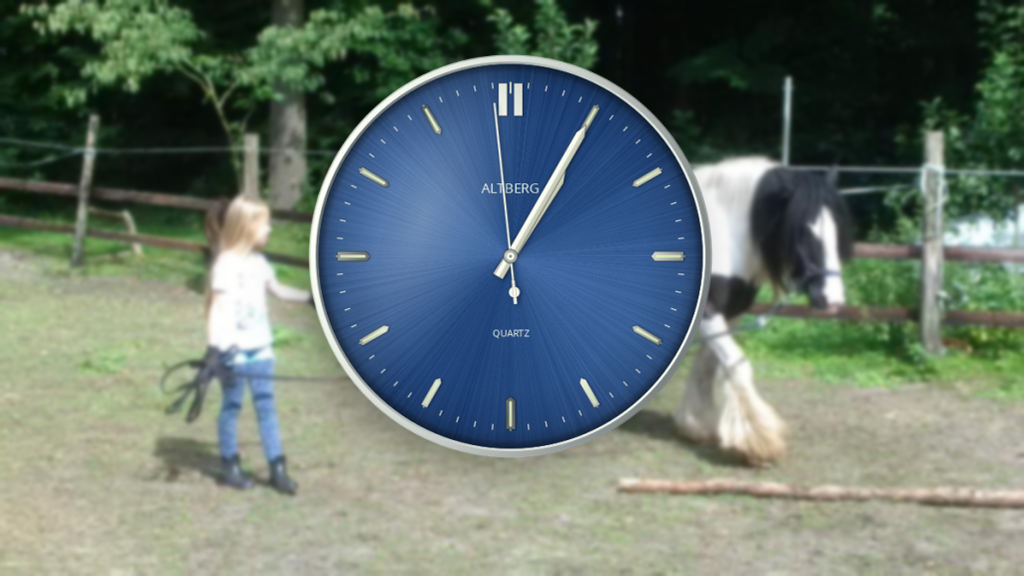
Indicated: 1,04,59
